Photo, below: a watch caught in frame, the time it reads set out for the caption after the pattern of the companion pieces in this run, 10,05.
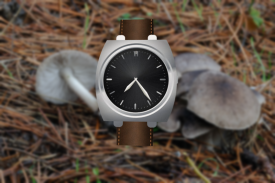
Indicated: 7,24
